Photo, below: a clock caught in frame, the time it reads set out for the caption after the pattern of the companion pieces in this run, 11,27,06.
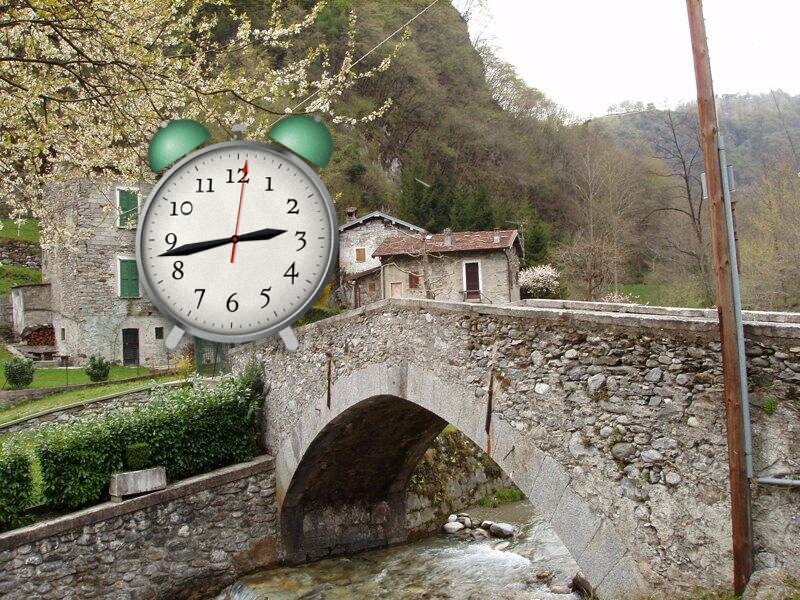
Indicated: 2,43,01
